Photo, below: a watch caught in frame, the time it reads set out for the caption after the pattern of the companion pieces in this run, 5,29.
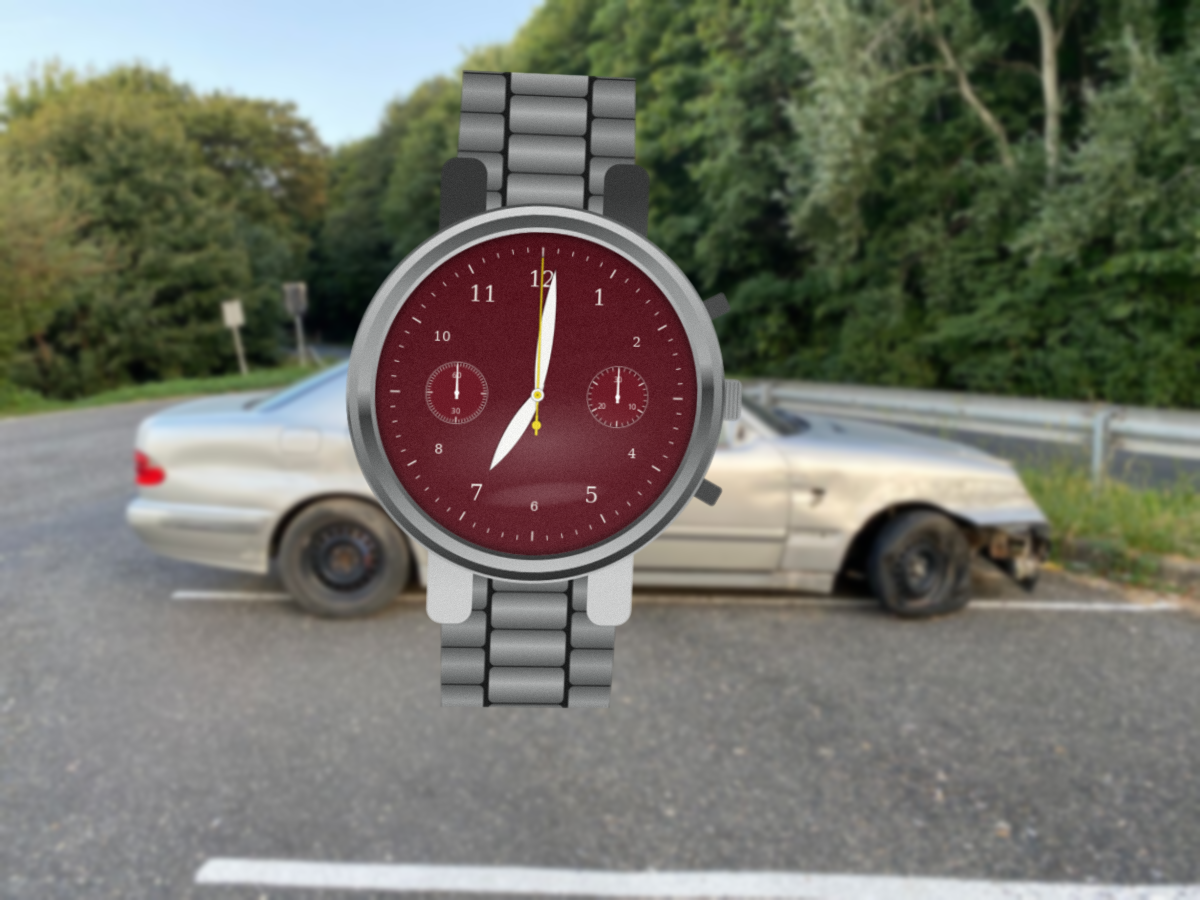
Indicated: 7,01
